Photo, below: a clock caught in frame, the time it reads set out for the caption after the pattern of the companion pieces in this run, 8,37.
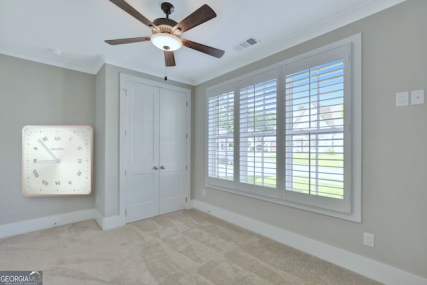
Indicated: 8,53
